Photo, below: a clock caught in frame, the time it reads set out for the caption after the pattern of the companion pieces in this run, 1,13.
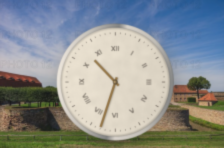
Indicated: 10,33
